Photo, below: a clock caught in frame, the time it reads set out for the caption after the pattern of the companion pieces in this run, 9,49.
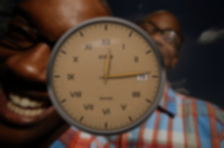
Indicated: 12,14
